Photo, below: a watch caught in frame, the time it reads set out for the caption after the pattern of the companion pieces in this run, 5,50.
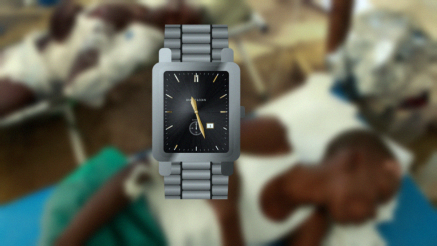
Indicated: 11,27
